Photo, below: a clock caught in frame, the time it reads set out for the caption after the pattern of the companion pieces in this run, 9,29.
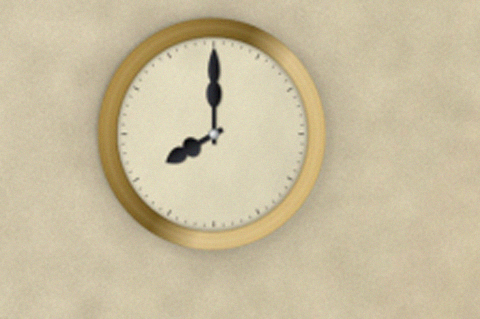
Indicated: 8,00
